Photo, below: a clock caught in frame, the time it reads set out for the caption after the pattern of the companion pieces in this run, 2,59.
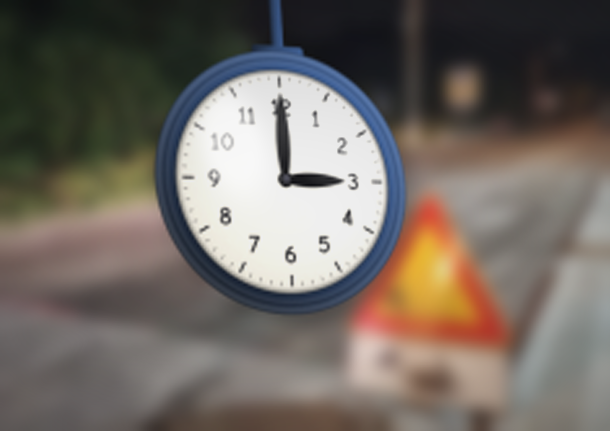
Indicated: 3,00
